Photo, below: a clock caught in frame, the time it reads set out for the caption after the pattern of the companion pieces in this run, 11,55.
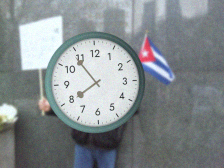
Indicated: 7,54
